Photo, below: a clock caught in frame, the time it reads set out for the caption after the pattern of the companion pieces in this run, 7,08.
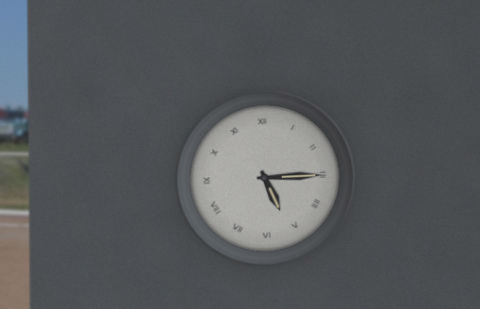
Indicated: 5,15
